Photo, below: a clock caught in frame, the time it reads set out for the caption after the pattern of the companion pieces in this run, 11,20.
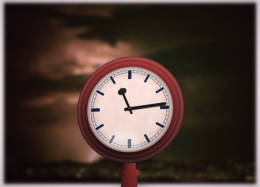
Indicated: 11,14
